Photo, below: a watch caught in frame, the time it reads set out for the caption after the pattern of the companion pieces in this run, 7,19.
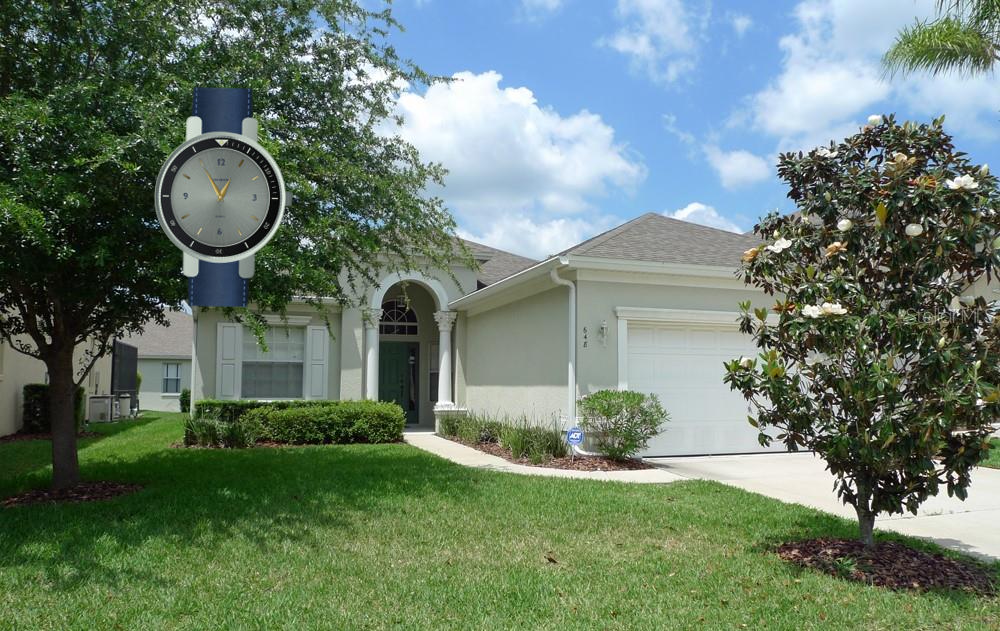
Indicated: 12,55
